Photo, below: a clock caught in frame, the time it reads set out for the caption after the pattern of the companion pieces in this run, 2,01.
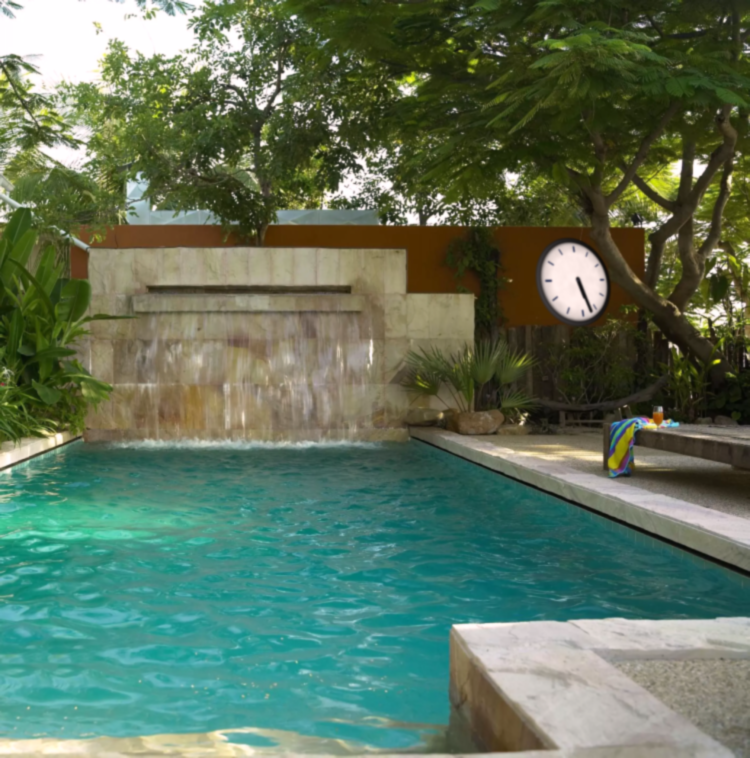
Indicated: 5,27
